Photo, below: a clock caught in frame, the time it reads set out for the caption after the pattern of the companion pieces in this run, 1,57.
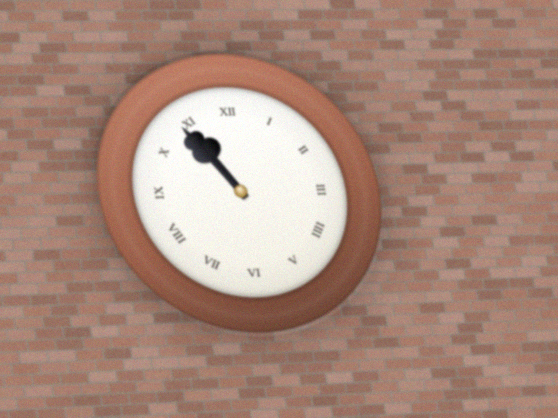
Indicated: 10,54
